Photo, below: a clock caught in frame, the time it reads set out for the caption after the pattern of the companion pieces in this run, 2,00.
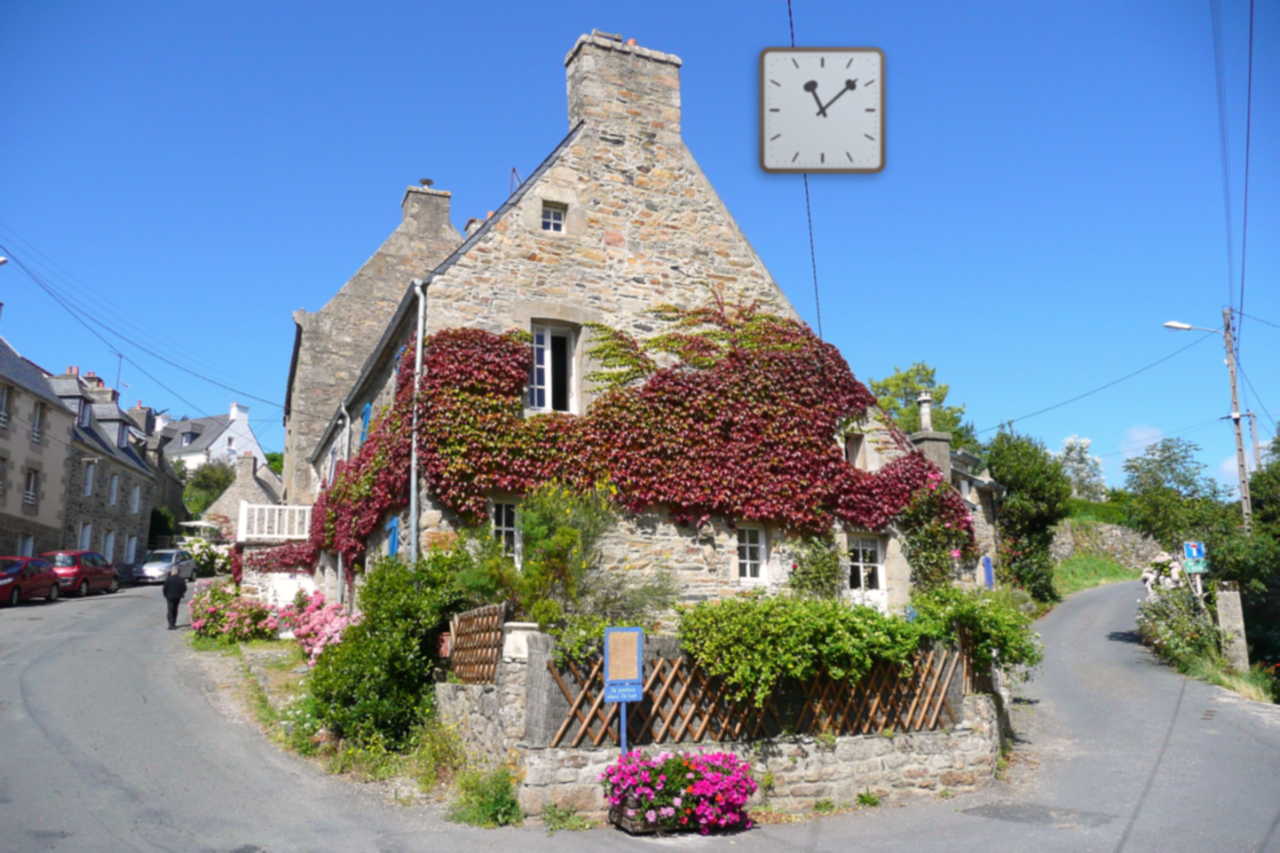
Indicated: 11,08
